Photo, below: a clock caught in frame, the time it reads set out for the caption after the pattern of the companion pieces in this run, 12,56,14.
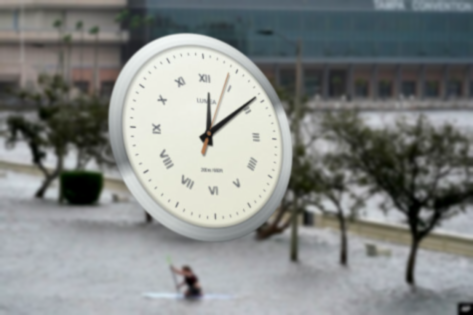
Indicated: 12,09,04
